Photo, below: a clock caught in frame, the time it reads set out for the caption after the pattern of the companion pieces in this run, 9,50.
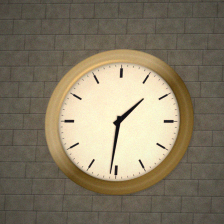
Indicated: 1,31
